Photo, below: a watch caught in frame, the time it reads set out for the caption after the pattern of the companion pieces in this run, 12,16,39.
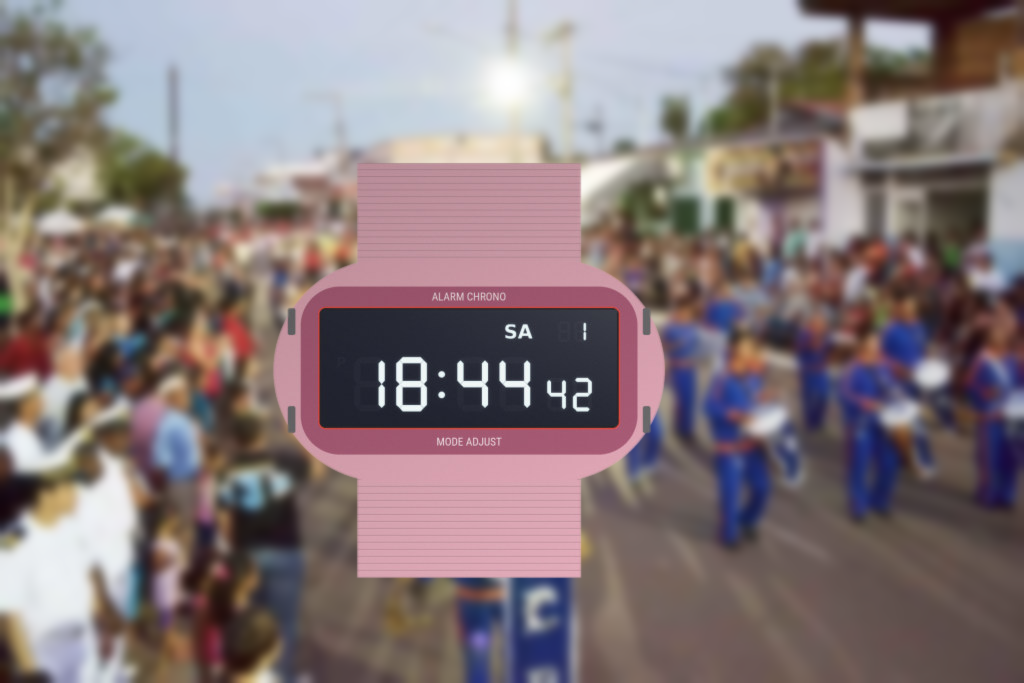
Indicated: 18,44,42
